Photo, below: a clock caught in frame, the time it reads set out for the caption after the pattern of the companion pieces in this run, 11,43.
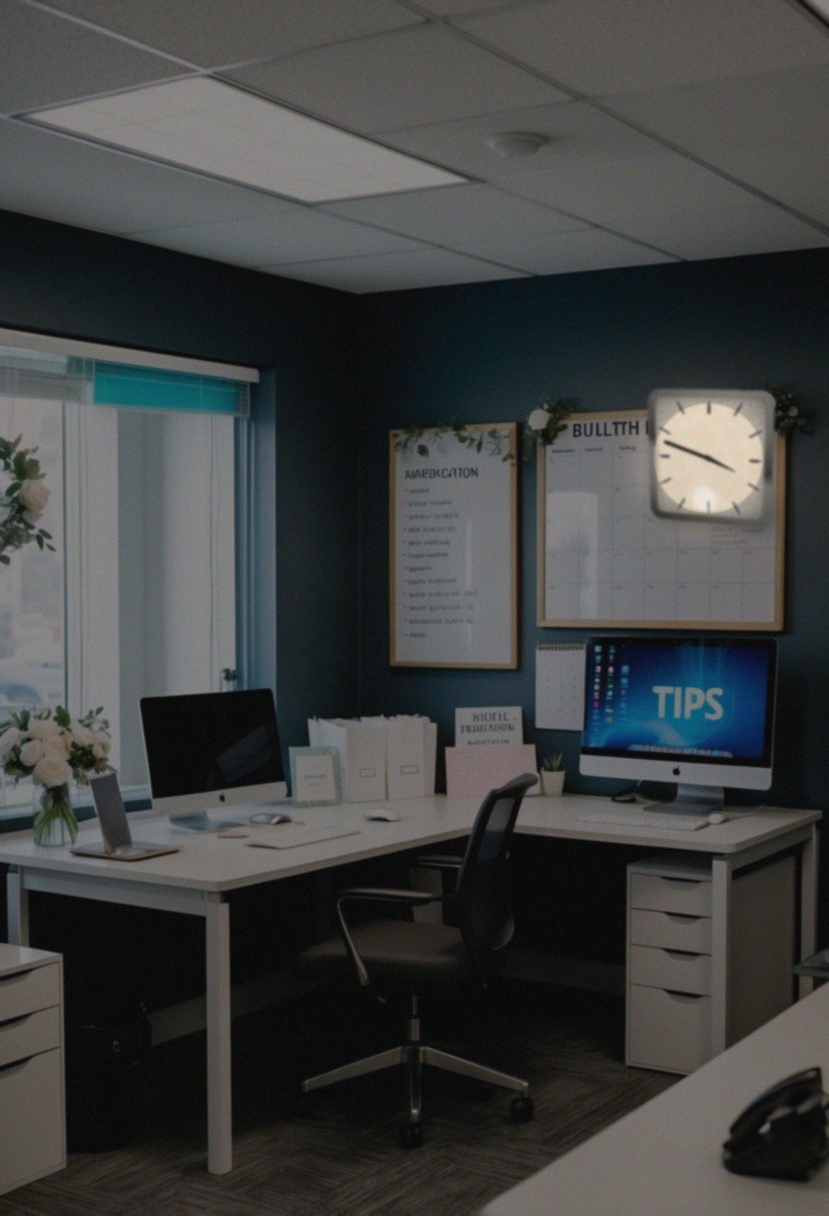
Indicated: 3,48
